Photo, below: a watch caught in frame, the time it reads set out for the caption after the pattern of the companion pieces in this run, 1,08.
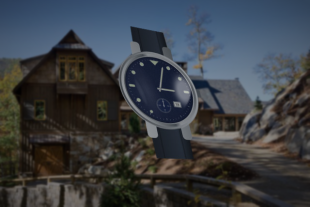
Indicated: 3,03
